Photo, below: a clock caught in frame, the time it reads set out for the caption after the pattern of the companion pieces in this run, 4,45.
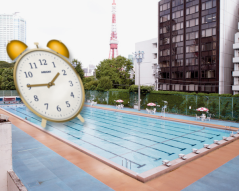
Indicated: 1,45
